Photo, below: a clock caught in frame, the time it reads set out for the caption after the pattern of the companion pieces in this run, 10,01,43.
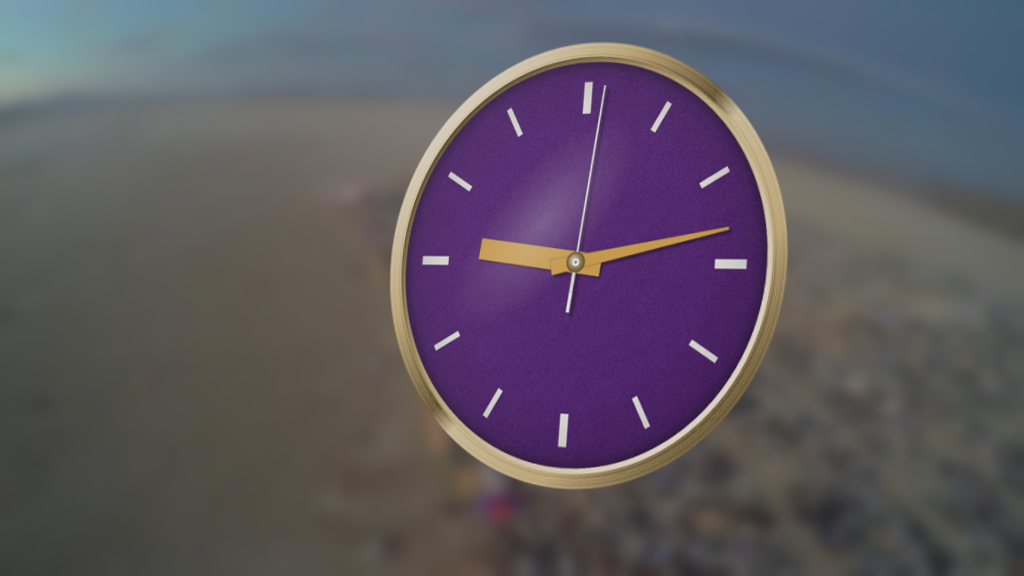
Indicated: 9,13,01
